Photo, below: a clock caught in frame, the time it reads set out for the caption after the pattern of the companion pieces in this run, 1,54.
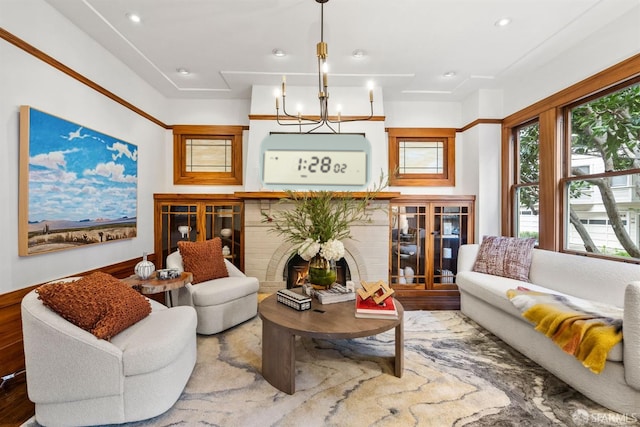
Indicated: 1,28
